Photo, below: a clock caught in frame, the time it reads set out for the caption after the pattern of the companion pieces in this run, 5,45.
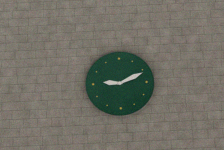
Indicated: 9,11
